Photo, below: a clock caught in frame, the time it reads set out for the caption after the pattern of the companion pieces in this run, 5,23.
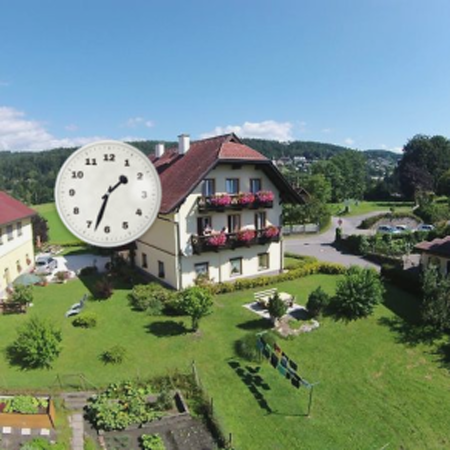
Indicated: 1,33
